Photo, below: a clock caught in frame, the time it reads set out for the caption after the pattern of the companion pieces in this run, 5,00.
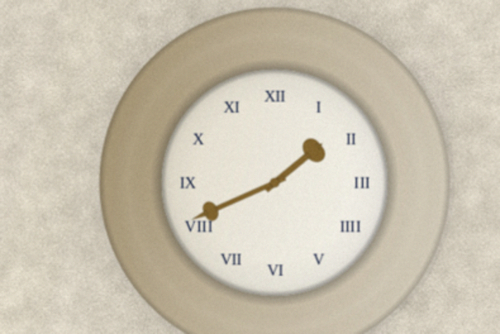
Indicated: 1,41
